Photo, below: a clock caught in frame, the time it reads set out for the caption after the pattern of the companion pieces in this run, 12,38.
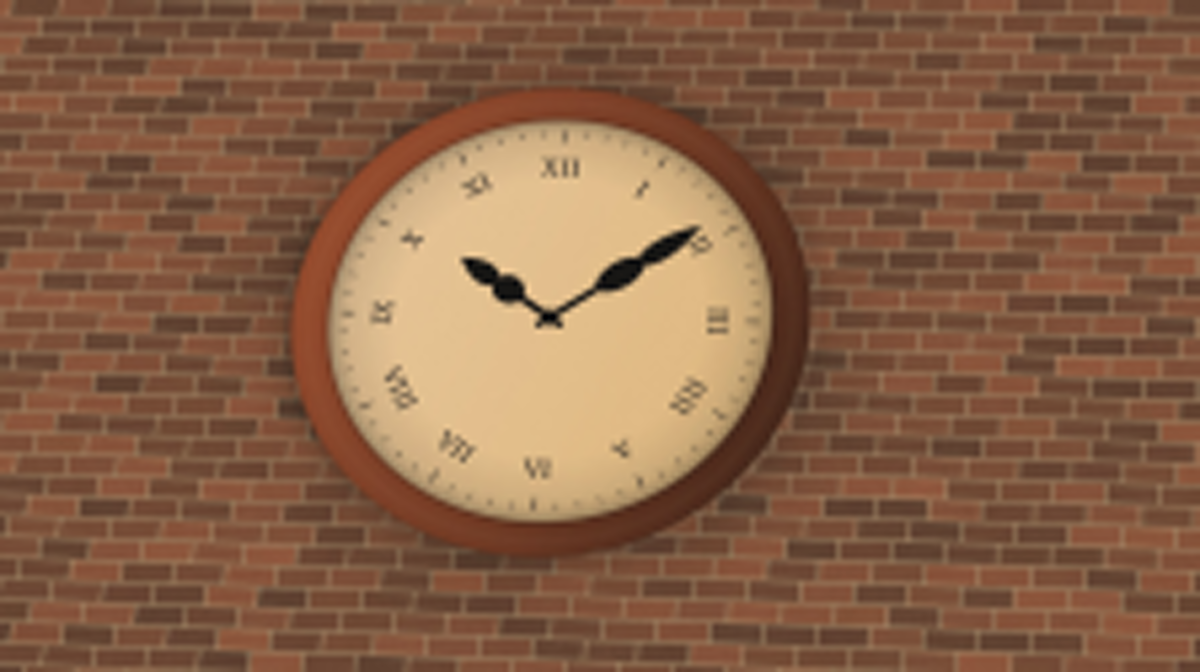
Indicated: 10,09
